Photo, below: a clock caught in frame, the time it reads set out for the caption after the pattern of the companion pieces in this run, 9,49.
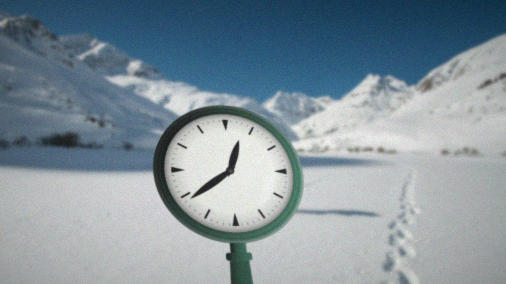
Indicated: 12,39
